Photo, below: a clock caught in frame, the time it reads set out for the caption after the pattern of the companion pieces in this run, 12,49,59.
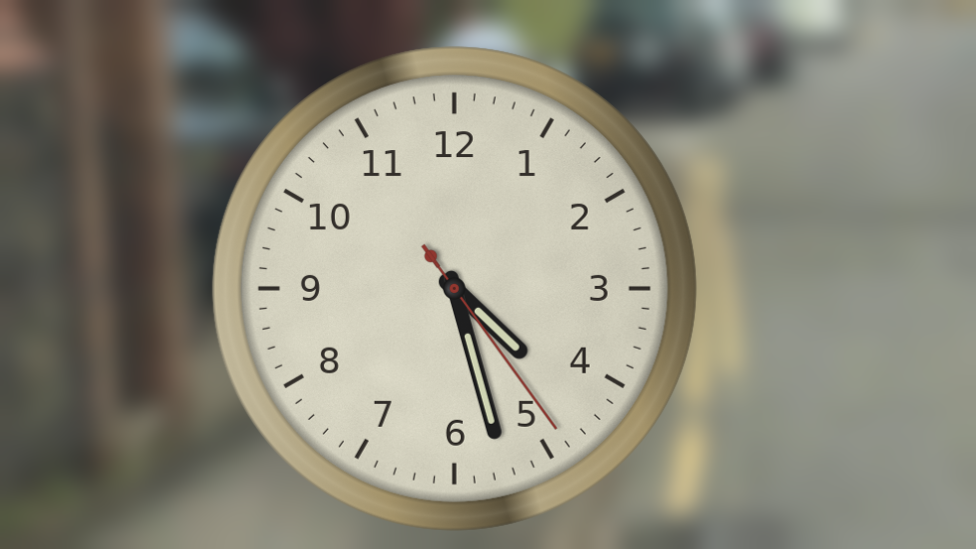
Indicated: 4,27,24
